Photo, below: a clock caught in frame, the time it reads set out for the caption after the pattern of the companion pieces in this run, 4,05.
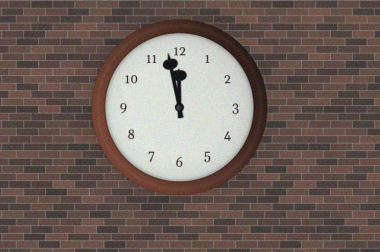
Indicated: 11,58
